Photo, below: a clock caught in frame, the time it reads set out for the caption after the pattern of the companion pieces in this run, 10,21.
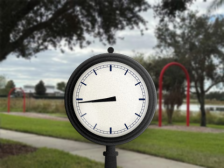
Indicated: 8,44
